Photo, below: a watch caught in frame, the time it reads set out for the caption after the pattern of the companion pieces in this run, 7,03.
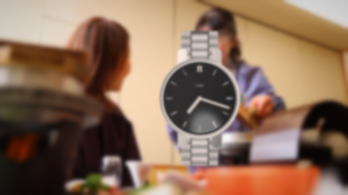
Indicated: 7,18
